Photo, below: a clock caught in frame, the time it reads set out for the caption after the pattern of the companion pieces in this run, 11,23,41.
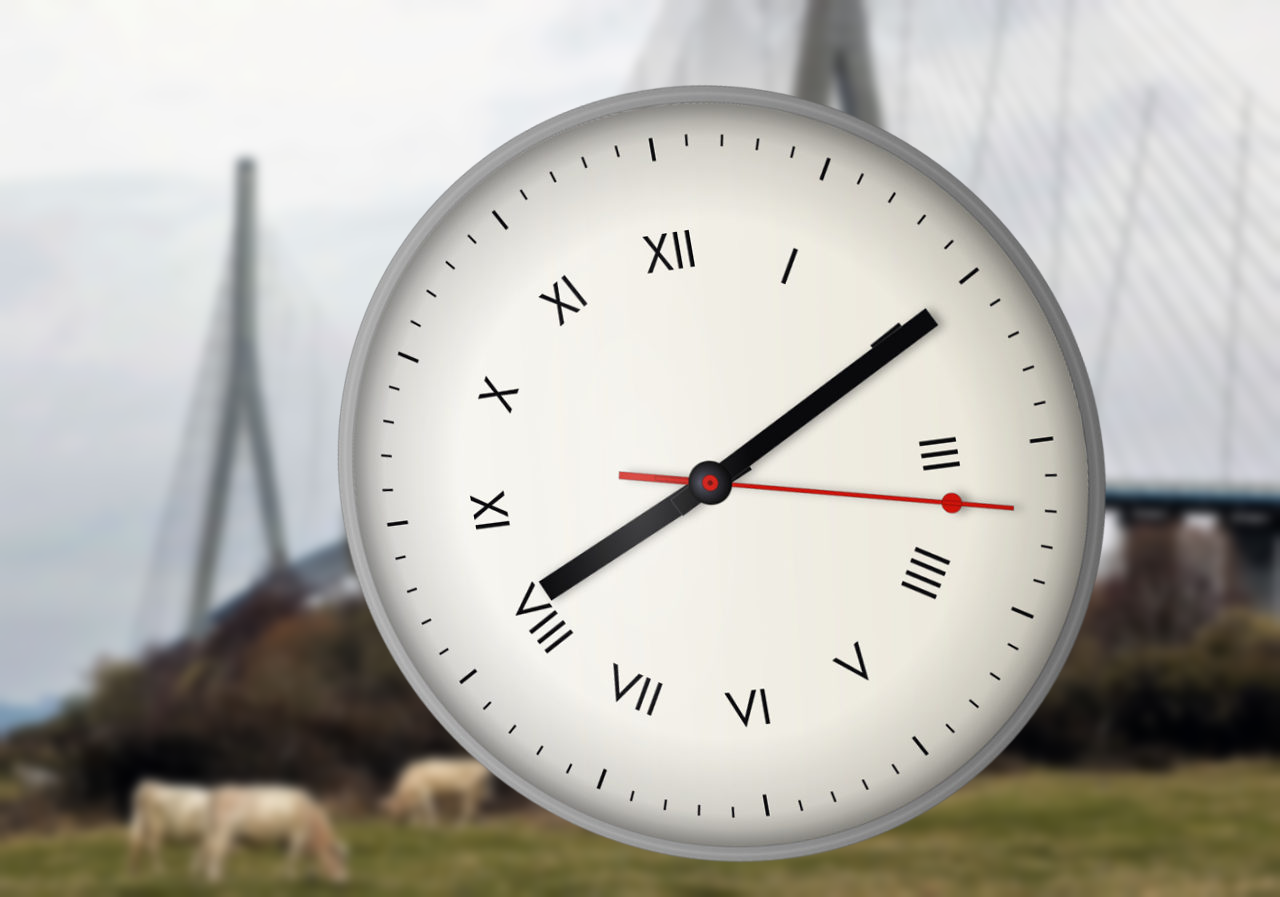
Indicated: 8,10,17
